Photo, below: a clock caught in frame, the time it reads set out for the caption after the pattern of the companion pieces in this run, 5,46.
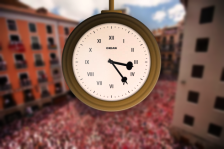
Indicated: 3,24
